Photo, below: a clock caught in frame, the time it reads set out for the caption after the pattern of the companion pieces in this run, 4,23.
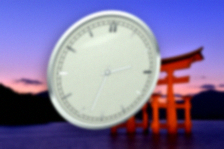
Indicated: 2,33
